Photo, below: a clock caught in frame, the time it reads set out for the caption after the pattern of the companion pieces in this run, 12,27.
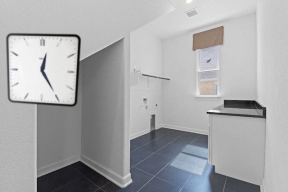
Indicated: 12,25
